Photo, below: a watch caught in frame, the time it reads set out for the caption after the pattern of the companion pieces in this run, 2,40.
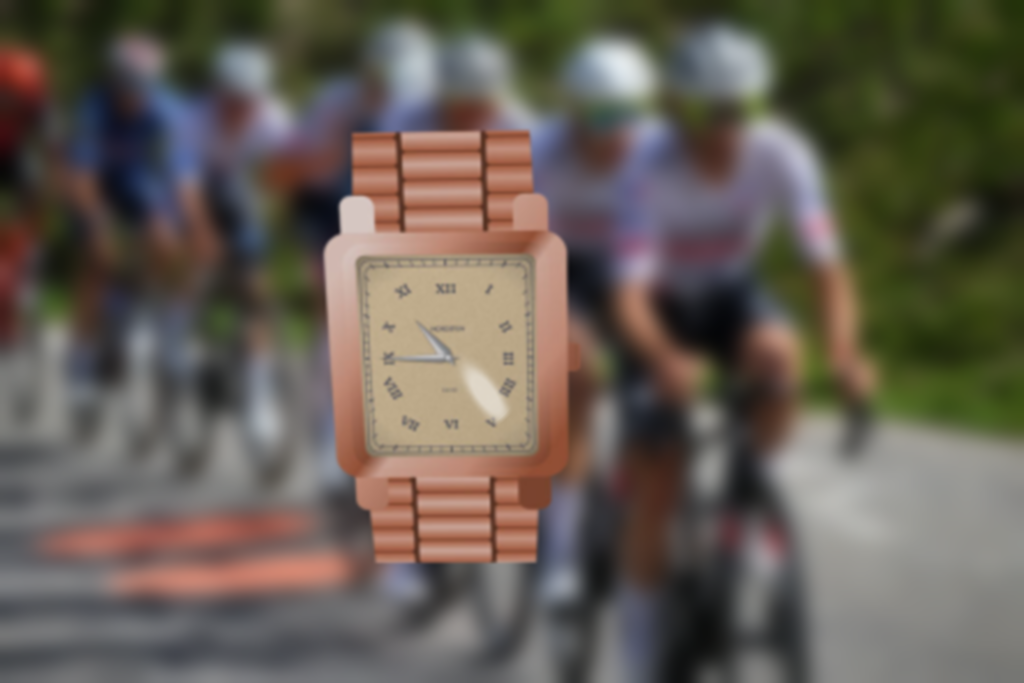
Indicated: 10,45
